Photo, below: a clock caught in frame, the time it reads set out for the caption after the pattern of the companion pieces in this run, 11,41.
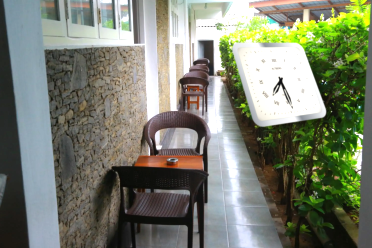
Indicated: 7,29
